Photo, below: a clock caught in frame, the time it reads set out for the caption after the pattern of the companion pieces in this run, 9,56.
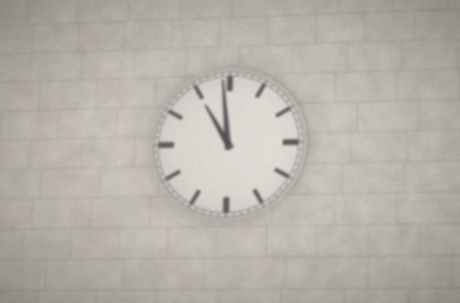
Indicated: 10,59
